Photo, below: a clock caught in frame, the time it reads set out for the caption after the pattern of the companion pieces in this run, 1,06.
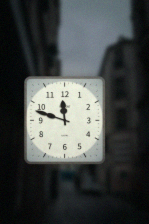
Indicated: 11,48
